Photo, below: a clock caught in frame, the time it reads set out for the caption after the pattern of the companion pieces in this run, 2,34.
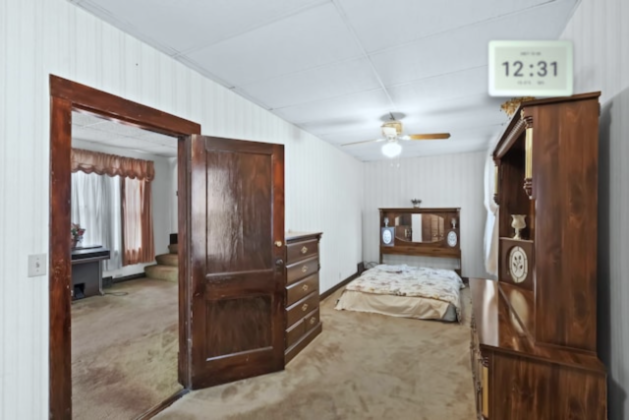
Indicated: 12,31
